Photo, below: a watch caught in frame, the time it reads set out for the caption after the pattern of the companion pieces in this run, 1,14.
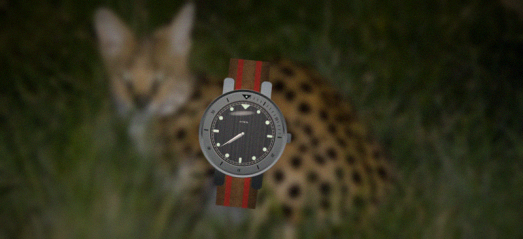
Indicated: 7,39
